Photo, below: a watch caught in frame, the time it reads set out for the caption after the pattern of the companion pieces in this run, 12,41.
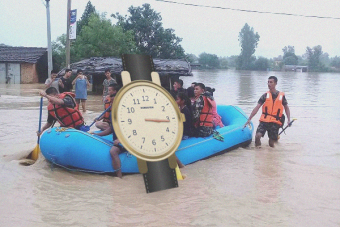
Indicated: 3,16
